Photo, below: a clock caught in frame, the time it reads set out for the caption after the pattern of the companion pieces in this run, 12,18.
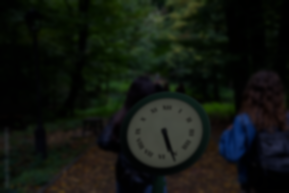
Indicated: 5,26
